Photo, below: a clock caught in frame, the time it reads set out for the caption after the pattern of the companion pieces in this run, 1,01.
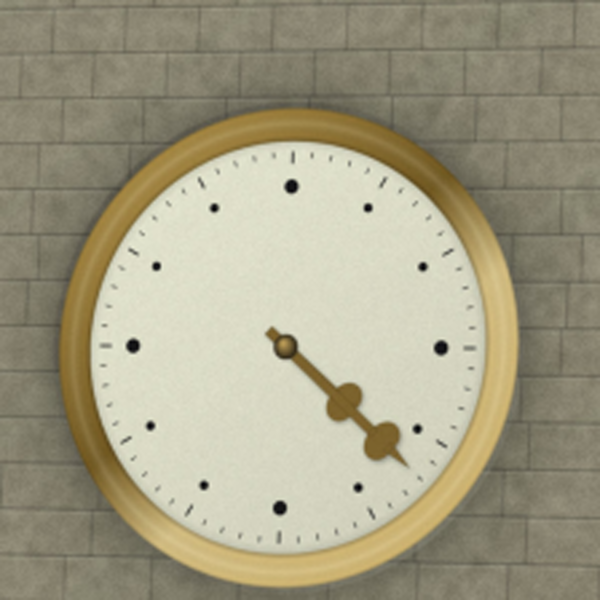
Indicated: 4,22
